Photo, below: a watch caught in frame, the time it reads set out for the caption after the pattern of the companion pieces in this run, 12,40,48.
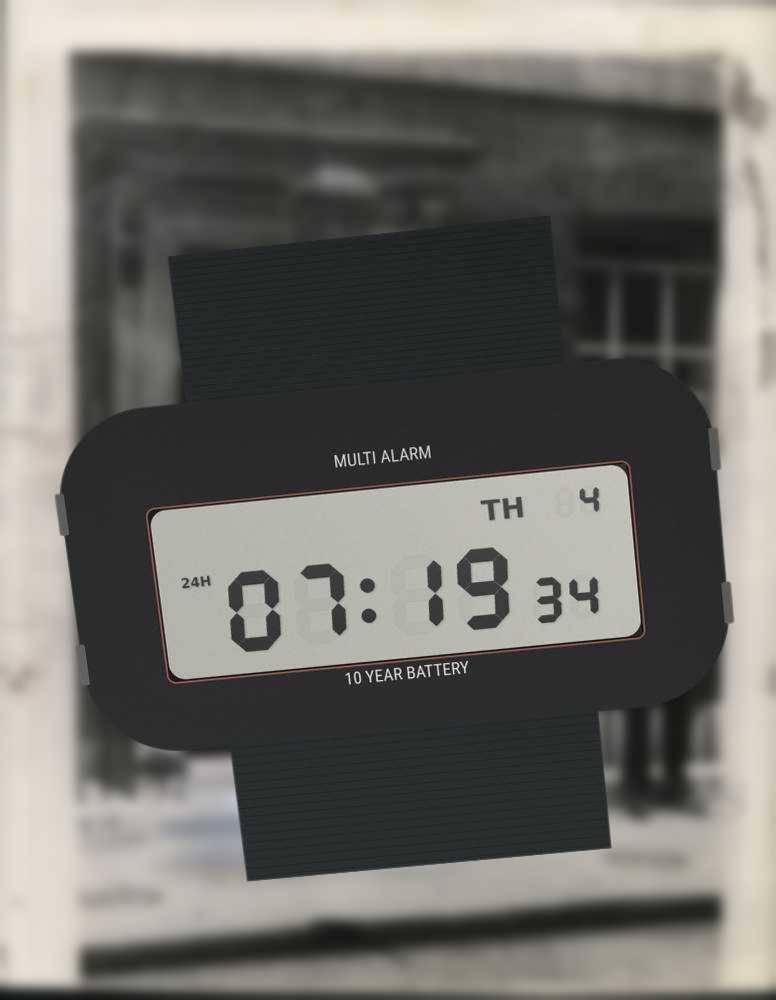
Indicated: 7,19,34
